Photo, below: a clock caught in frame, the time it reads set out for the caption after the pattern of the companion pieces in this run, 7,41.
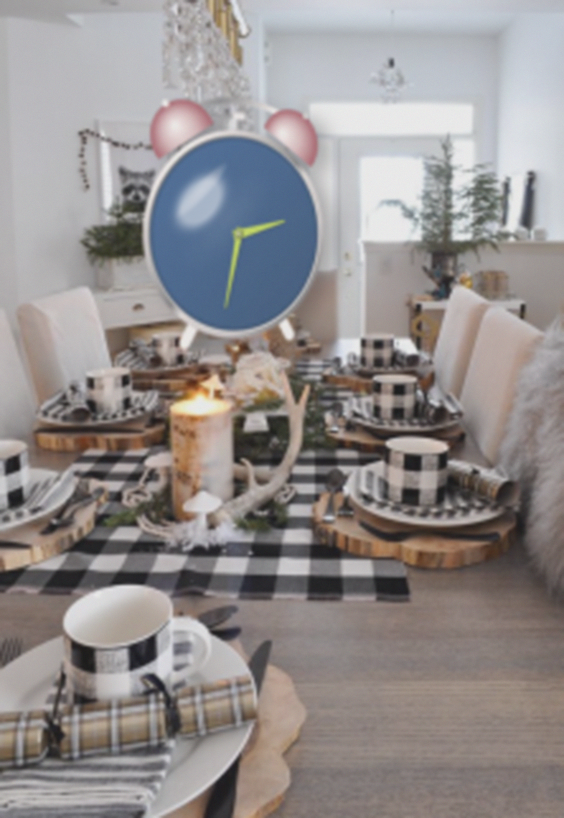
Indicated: 2,32
